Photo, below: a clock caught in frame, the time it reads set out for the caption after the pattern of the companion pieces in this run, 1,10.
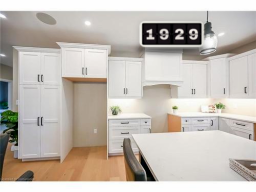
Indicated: 19,29
